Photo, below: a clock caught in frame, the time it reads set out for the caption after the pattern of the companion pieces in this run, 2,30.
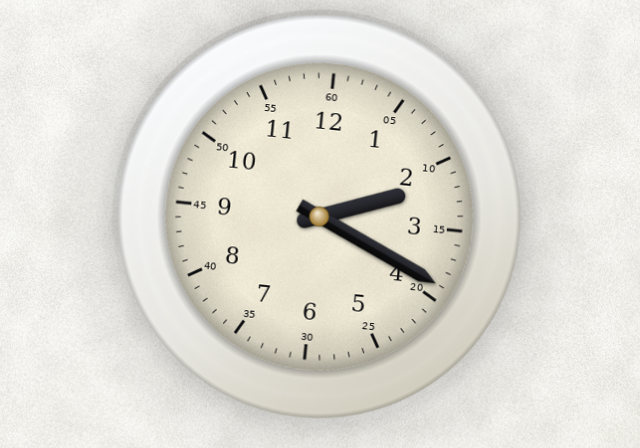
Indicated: 2,19
